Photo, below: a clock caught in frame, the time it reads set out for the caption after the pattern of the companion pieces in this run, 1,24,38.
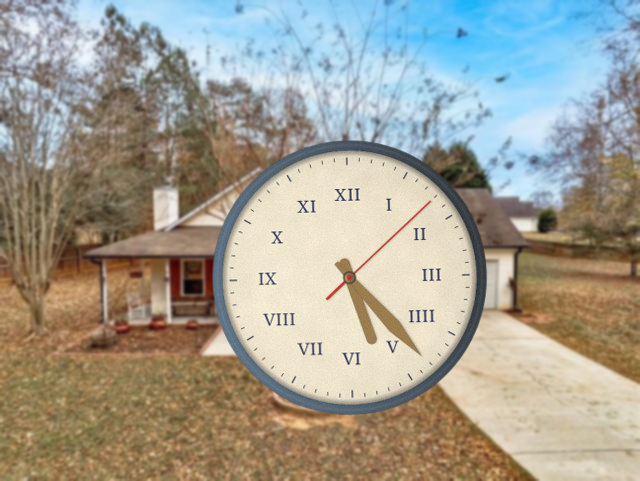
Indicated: 5,23,08
